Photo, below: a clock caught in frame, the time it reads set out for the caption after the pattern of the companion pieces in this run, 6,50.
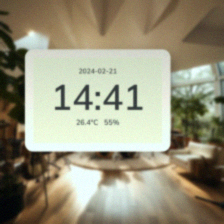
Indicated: 14,41
